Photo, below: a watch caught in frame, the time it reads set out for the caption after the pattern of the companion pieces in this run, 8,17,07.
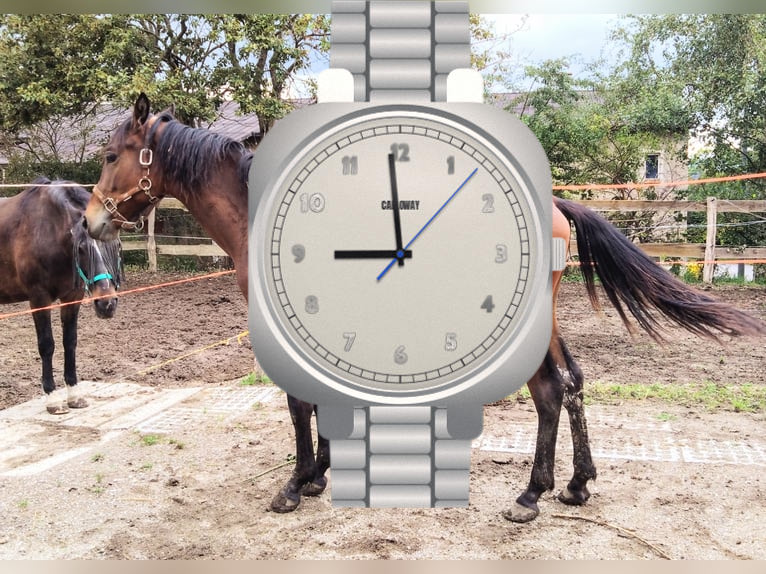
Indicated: 8,59,07
